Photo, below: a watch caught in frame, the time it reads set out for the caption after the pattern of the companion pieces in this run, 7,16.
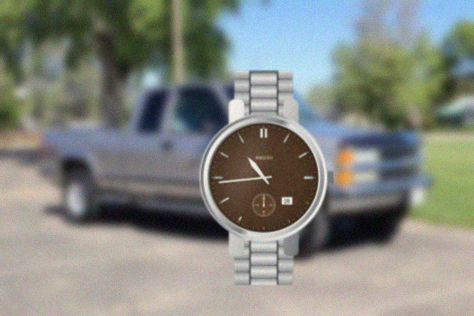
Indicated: 10,44
